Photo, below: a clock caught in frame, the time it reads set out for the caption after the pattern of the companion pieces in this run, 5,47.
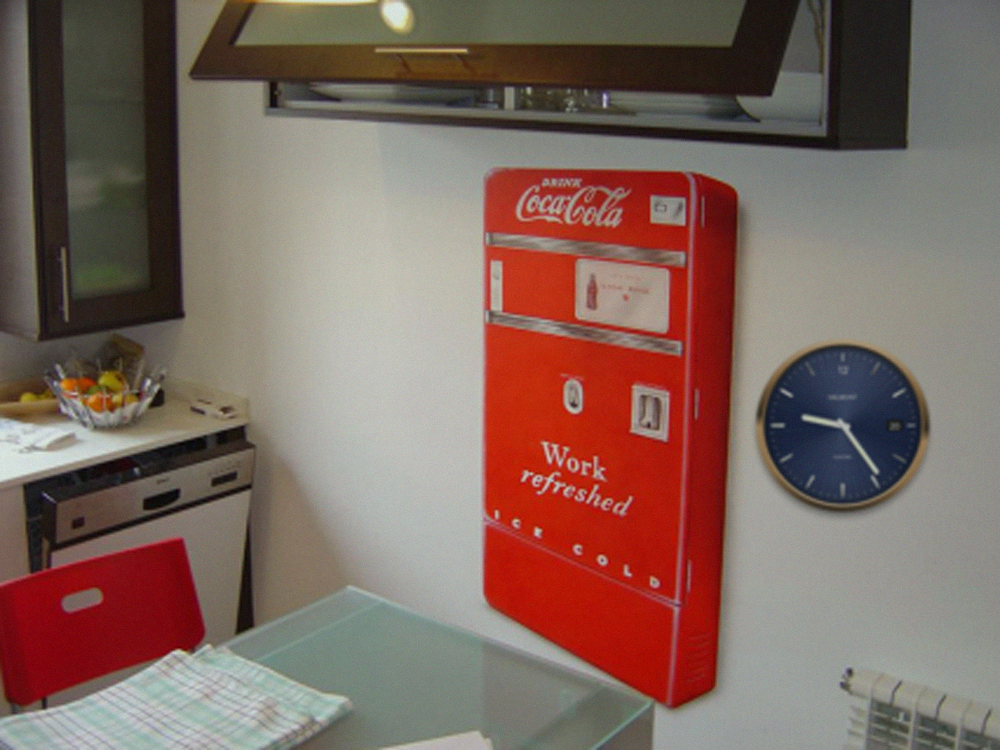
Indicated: 9,24
